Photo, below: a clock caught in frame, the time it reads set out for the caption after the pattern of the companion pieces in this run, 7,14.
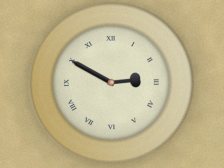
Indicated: 2,50
